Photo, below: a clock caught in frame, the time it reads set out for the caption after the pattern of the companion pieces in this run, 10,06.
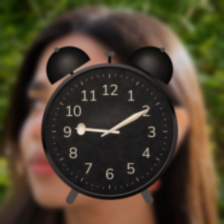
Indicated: 9,10
